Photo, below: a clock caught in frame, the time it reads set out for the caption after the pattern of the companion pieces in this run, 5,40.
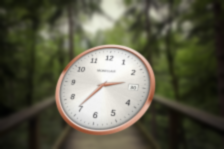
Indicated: 2,36
